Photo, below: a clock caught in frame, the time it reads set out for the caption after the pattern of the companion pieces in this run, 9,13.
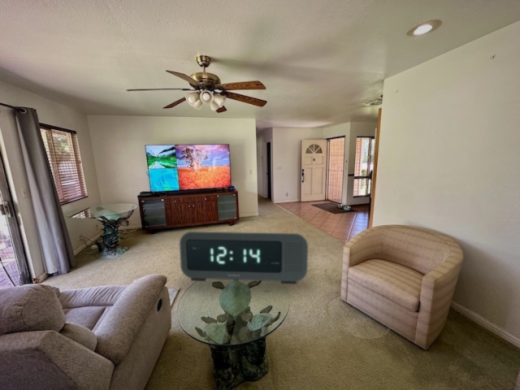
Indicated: 12,14
